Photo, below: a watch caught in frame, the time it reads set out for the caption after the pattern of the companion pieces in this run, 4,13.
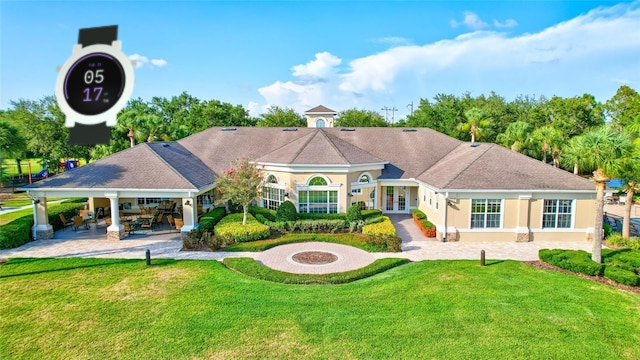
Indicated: 5,17
